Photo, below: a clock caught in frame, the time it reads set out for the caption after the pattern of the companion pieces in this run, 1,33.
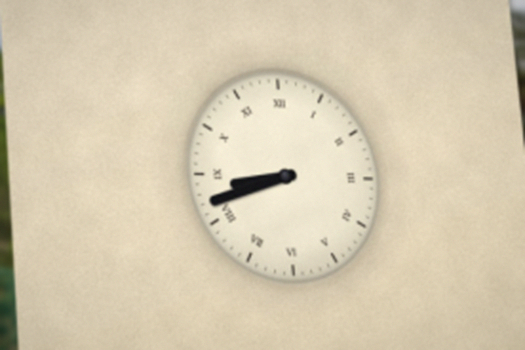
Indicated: 8,42
